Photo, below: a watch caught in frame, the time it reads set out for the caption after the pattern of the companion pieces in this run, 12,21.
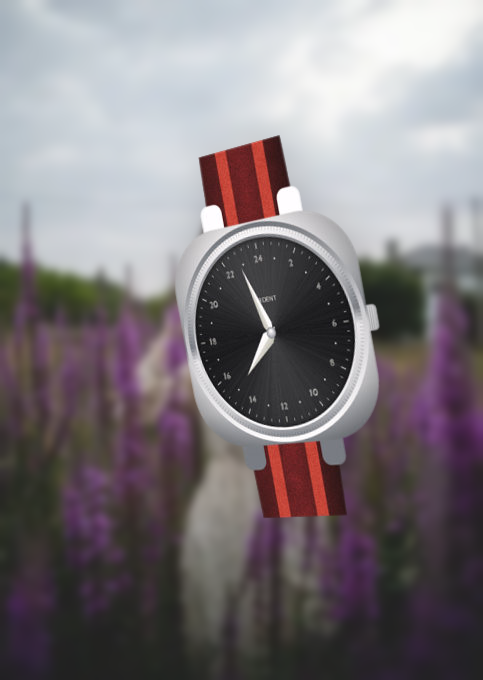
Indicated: 14,57
